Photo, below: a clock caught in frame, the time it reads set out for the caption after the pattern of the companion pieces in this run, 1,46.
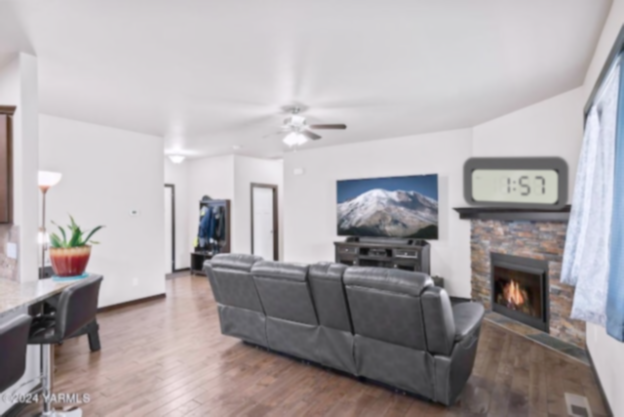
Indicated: 1,57
